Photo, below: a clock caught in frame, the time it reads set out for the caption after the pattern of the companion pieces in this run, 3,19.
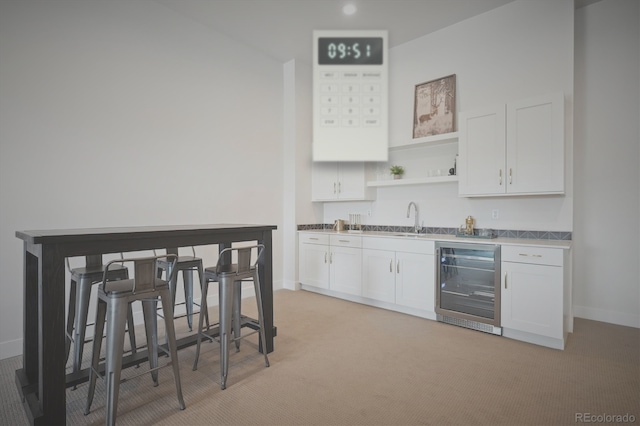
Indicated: 9,51
